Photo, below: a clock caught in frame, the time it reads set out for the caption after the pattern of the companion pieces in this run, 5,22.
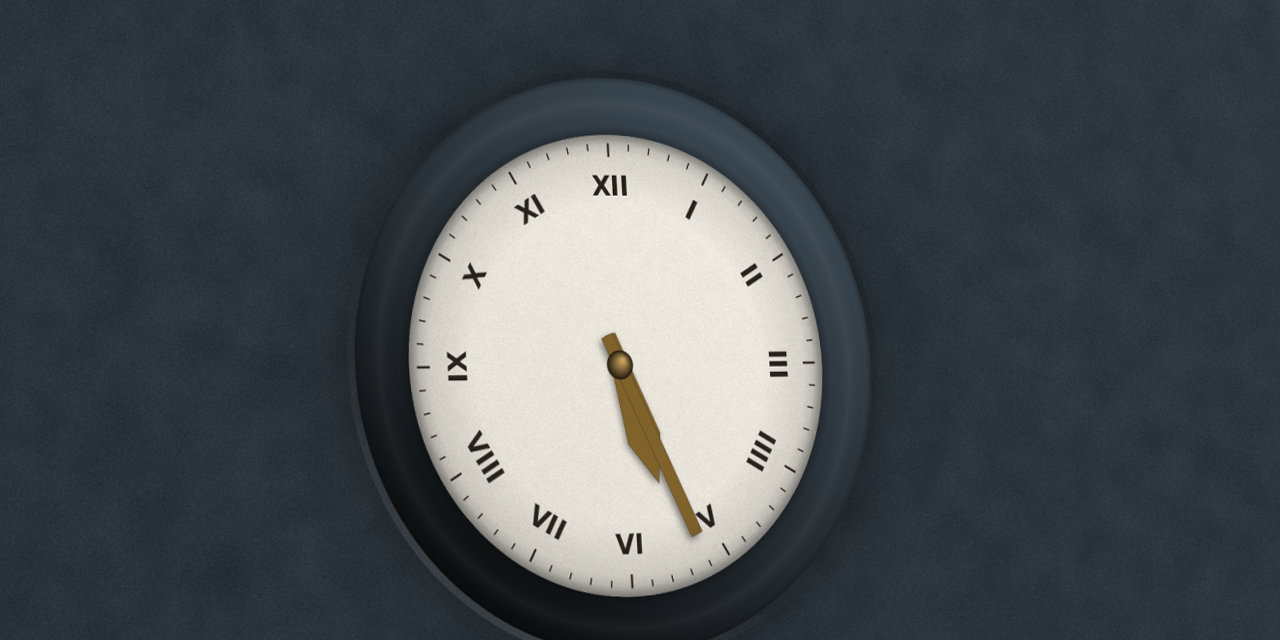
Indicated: 5,26
